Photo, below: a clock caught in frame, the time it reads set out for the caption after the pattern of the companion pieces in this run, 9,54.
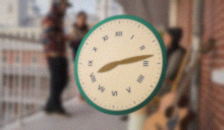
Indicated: 8,13
